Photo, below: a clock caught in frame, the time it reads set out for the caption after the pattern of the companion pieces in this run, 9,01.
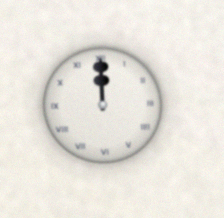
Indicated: 12,00
